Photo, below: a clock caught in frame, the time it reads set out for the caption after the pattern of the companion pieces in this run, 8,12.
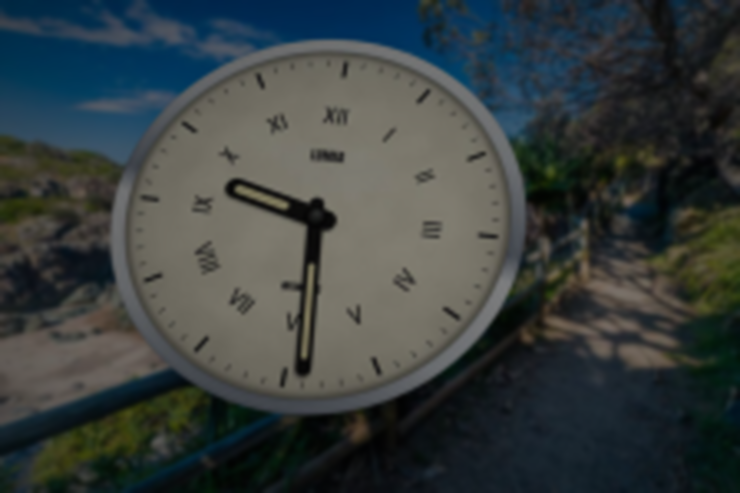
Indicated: 9,29
